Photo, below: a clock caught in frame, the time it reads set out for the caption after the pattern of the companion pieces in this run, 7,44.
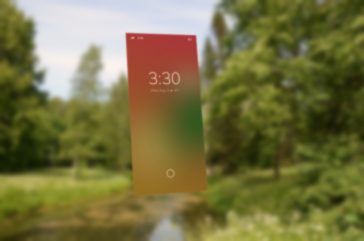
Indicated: 3,30
